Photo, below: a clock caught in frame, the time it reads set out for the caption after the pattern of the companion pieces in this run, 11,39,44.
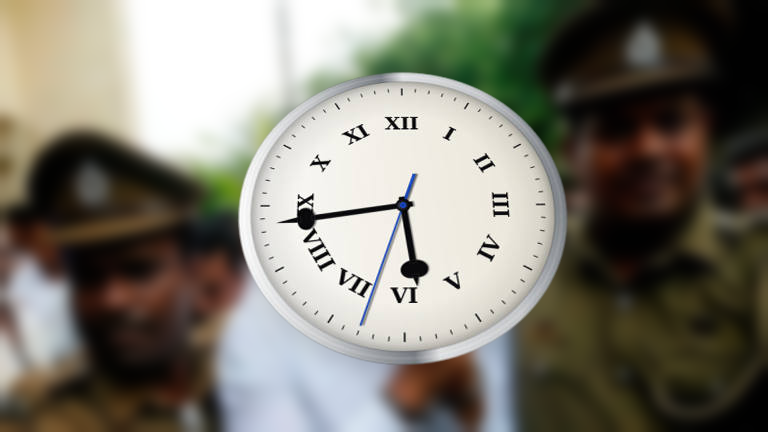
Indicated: 5,43,33
